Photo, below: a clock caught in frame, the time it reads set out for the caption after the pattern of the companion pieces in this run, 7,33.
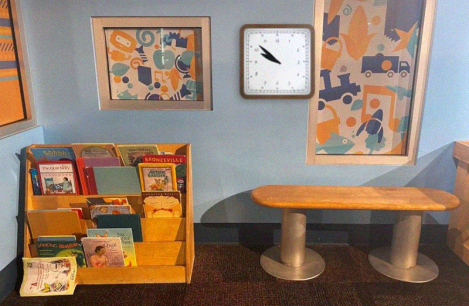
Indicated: 9,52
